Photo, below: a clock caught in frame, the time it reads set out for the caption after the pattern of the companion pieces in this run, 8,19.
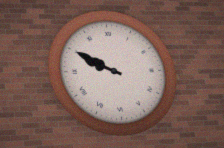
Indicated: 9,50
